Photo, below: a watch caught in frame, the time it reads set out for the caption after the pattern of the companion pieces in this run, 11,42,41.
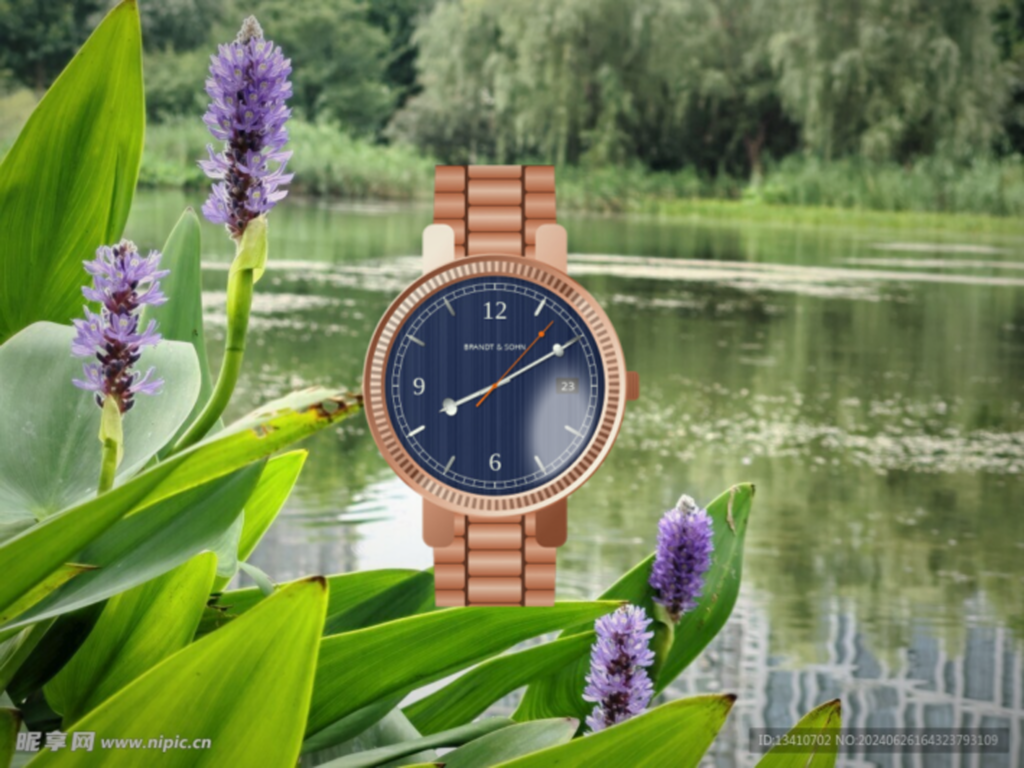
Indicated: 8,10,07
